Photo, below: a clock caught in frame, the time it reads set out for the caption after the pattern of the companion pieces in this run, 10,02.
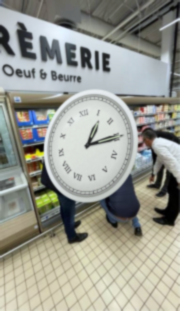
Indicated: 1,15
